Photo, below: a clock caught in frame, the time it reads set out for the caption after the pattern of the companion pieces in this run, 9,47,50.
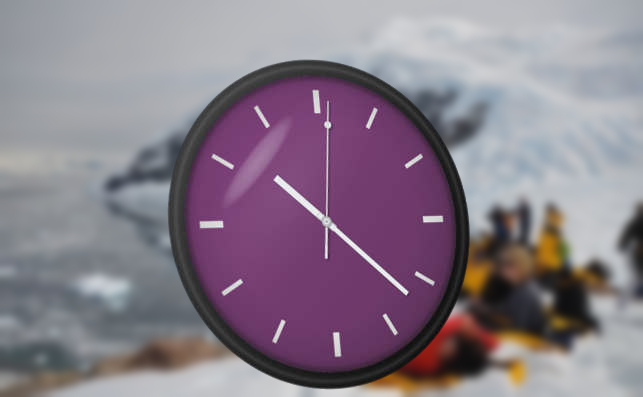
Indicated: 10,22,01
